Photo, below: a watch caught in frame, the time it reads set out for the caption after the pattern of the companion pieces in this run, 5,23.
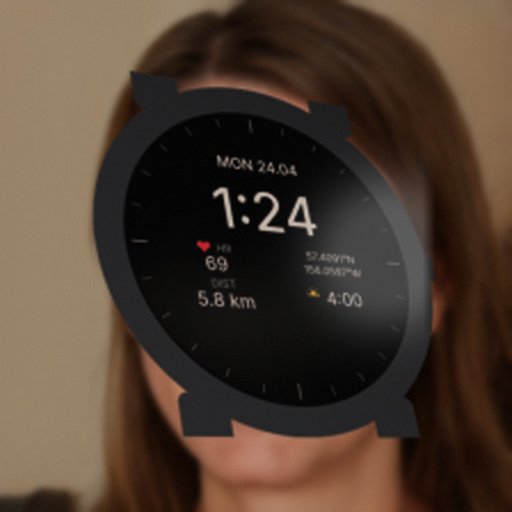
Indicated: 1,24
